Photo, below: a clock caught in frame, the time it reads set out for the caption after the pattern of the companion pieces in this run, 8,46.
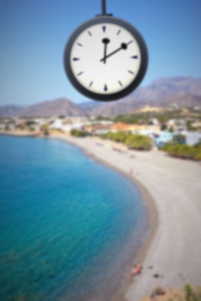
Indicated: 12,10
